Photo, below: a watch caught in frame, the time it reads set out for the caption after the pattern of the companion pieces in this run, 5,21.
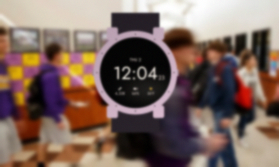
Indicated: 12,04
